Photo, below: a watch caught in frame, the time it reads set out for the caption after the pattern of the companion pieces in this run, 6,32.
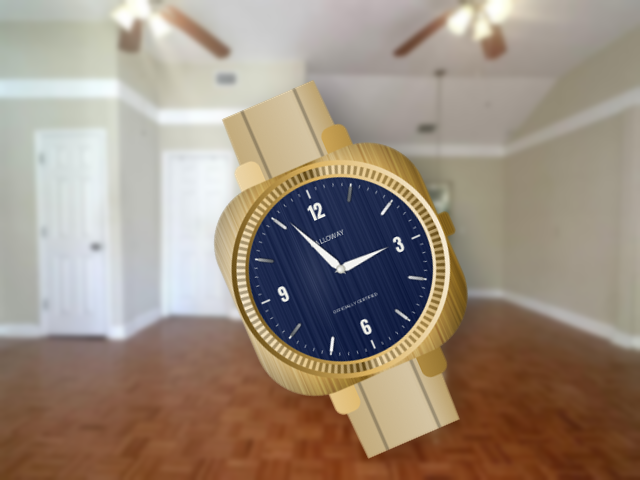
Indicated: 2,56
